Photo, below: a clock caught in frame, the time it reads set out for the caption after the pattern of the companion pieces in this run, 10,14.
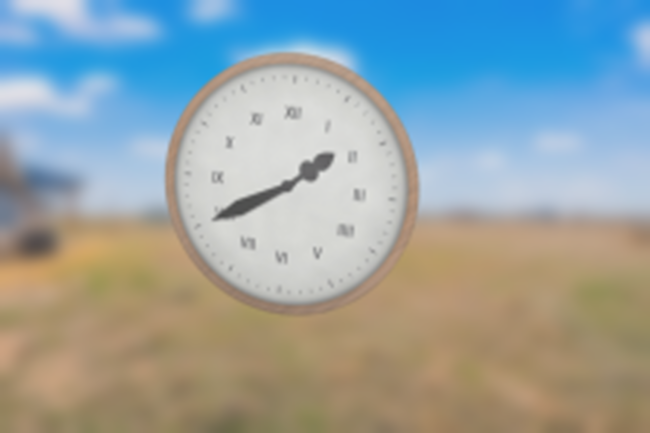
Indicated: 1,40
